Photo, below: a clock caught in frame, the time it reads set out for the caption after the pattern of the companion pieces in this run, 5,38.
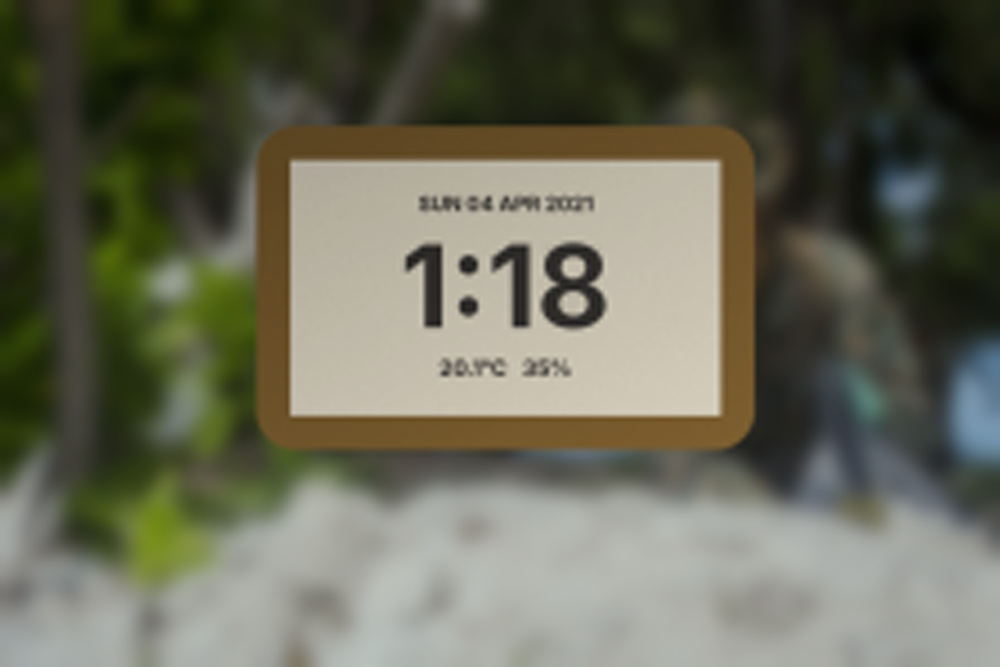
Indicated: 1,18
